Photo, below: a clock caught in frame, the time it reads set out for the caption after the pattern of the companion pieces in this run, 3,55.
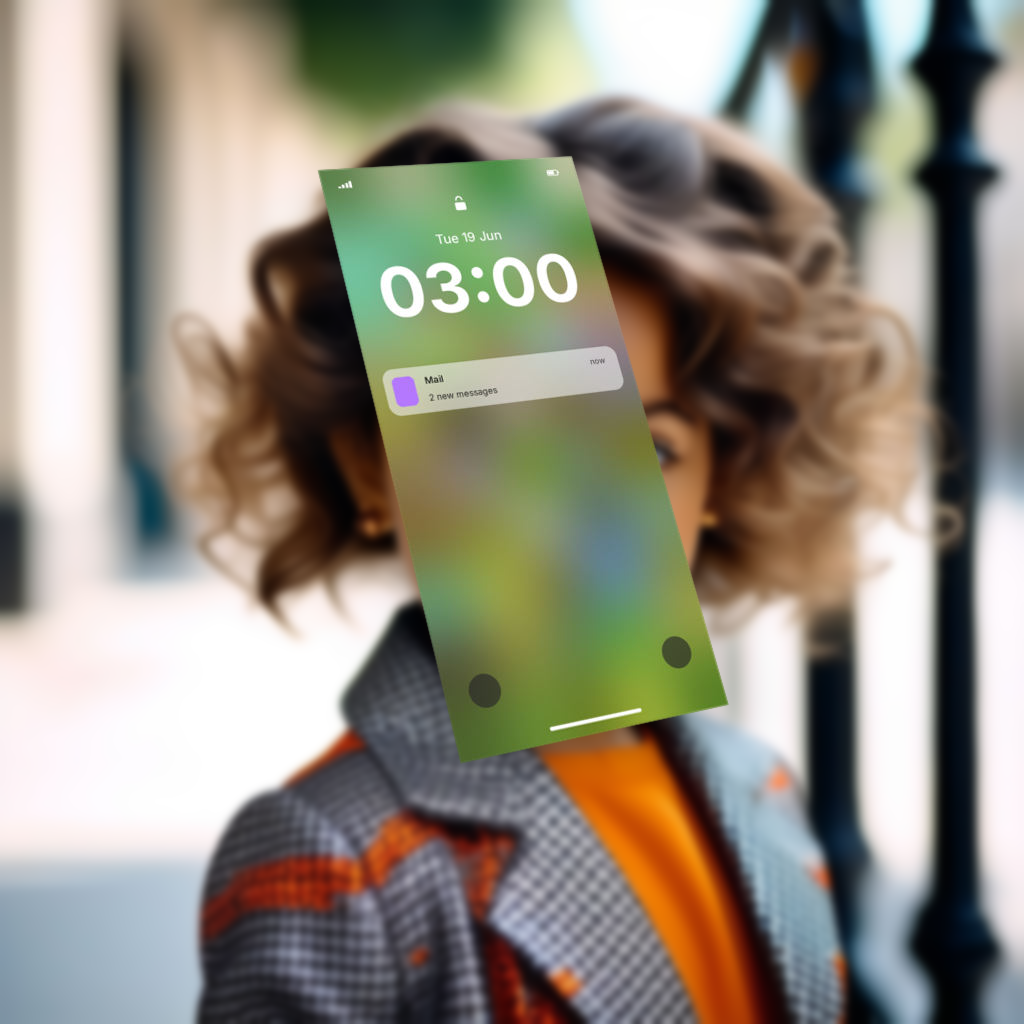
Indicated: 3,00
